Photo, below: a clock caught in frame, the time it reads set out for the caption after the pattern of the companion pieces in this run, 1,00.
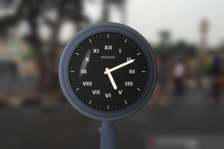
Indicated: 5,11
